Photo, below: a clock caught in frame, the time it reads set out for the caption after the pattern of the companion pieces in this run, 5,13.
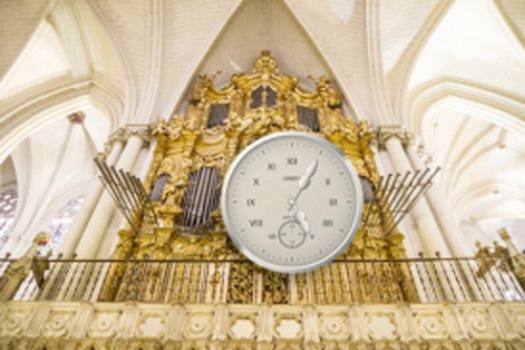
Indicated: 5,05
